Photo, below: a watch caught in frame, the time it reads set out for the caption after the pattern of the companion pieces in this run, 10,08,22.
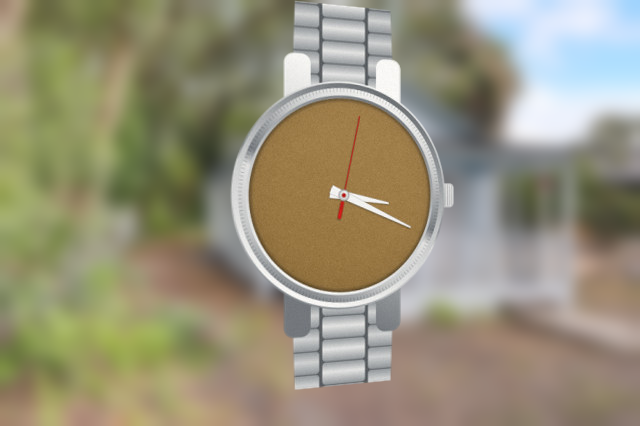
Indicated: 3,19,02
